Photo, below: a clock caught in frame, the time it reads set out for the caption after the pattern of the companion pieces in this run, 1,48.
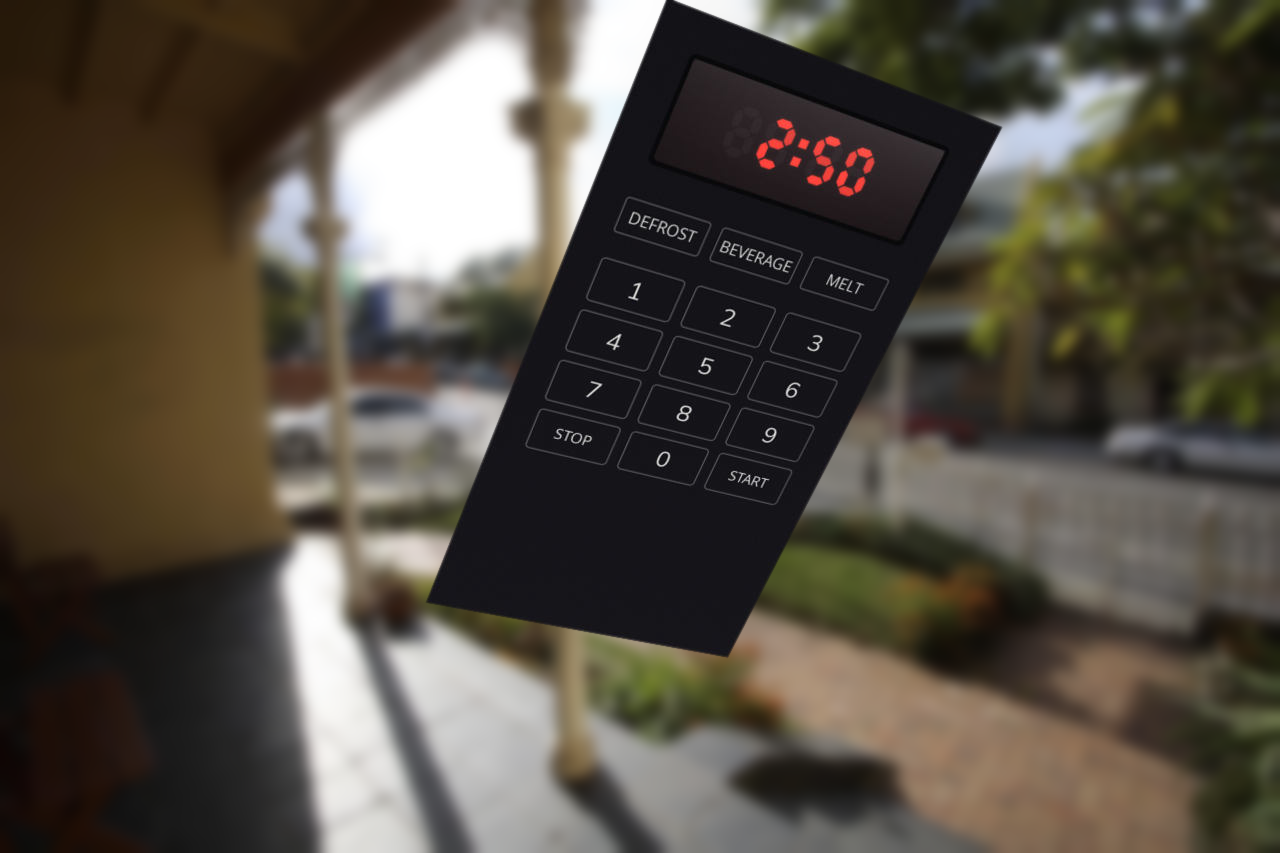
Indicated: 2,50
